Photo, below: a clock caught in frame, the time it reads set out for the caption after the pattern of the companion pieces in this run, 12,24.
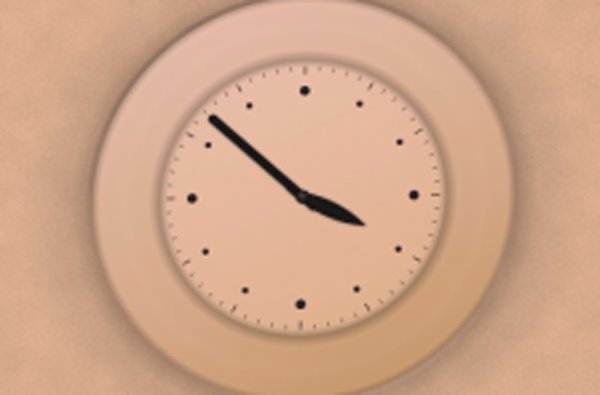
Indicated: 3,52
